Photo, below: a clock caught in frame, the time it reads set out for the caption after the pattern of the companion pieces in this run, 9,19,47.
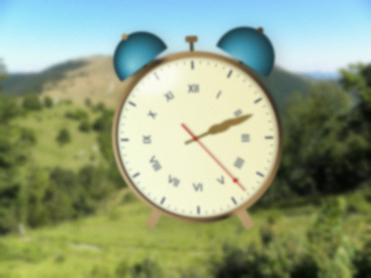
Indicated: 2,11,23
